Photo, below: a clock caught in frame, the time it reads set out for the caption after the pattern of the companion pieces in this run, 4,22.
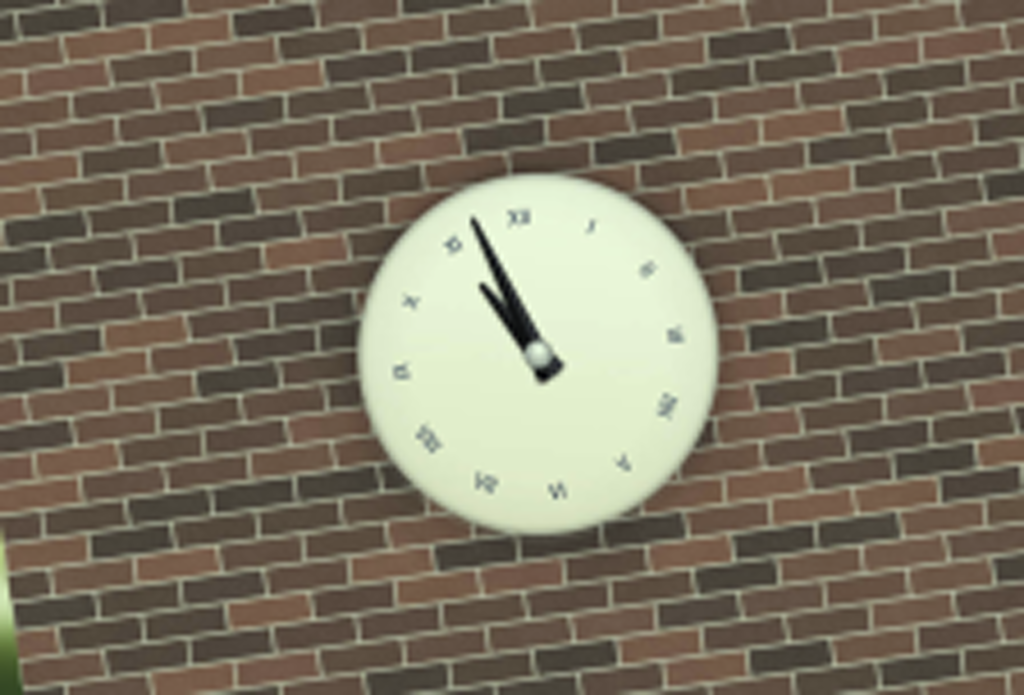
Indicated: 10,57
